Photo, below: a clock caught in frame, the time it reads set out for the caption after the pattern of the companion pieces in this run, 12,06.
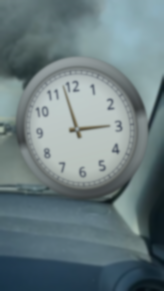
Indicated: 2,58
